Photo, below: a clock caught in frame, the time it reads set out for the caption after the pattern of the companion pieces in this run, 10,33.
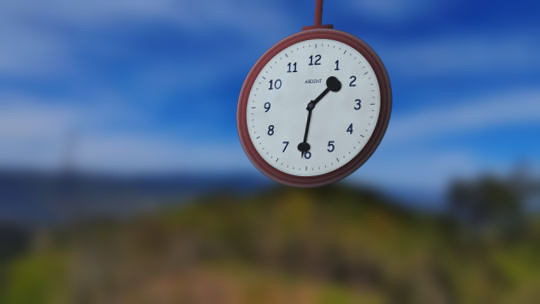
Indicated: 1,31
